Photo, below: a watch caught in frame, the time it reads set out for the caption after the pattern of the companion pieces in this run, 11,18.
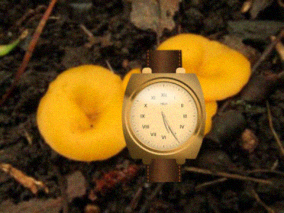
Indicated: 5,25
